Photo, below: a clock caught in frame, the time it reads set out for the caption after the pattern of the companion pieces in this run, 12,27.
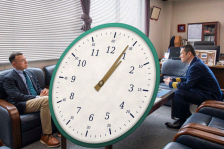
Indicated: 1,04
